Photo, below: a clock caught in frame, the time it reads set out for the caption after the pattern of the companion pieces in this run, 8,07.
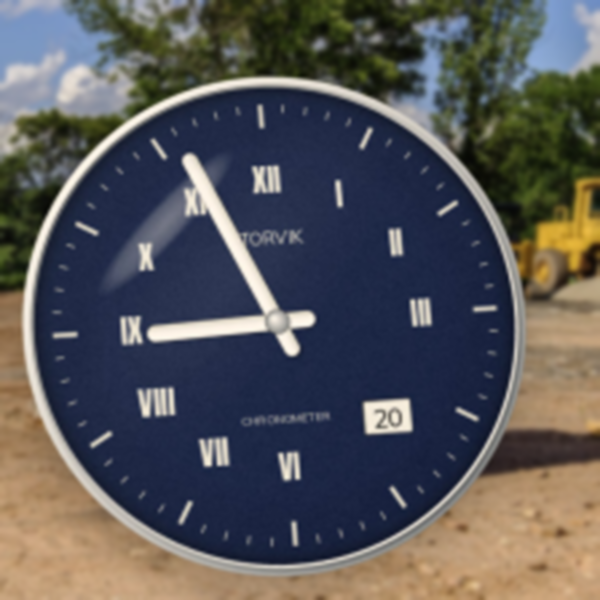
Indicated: 8,56
